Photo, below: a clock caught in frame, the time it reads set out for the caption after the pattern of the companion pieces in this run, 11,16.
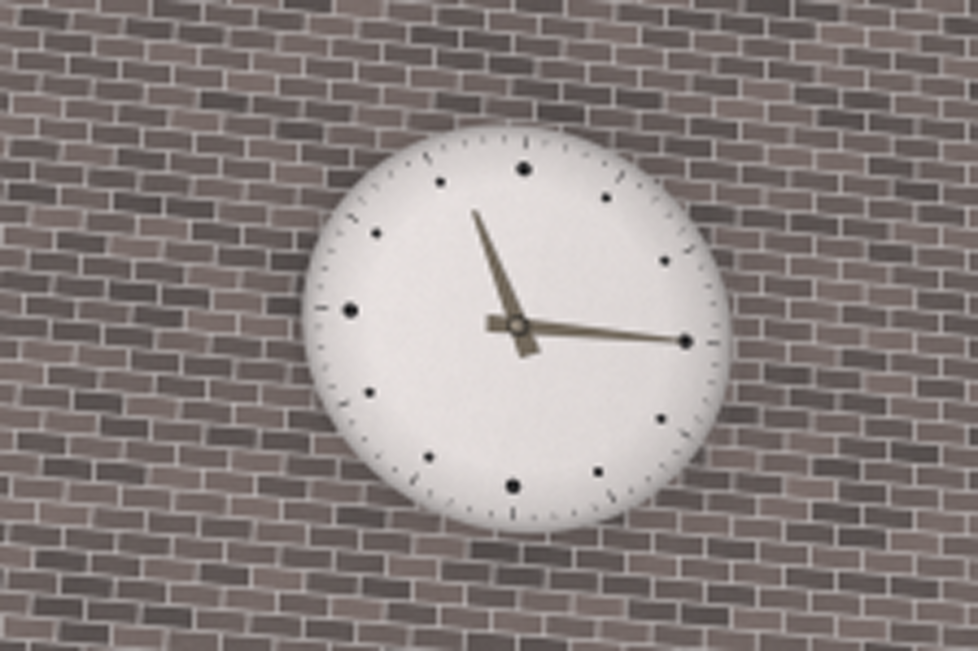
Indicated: 11,15
